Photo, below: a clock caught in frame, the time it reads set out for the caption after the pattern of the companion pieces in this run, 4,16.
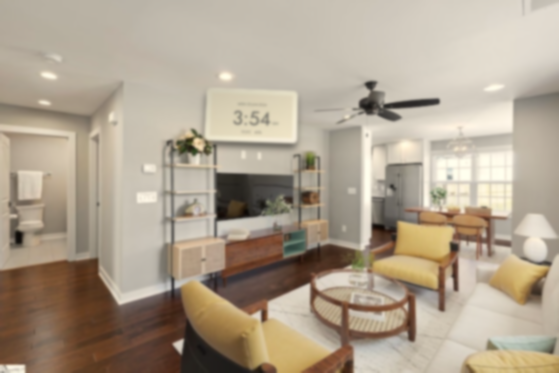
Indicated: 3,54
